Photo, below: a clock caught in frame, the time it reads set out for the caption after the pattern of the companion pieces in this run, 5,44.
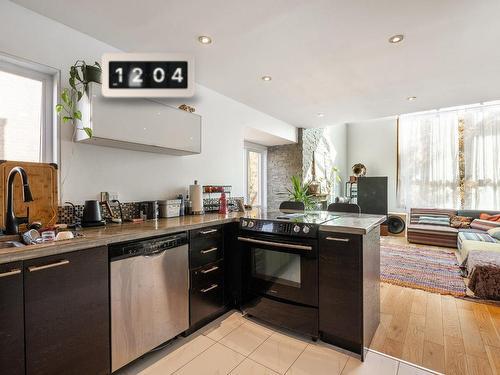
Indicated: 12,04
